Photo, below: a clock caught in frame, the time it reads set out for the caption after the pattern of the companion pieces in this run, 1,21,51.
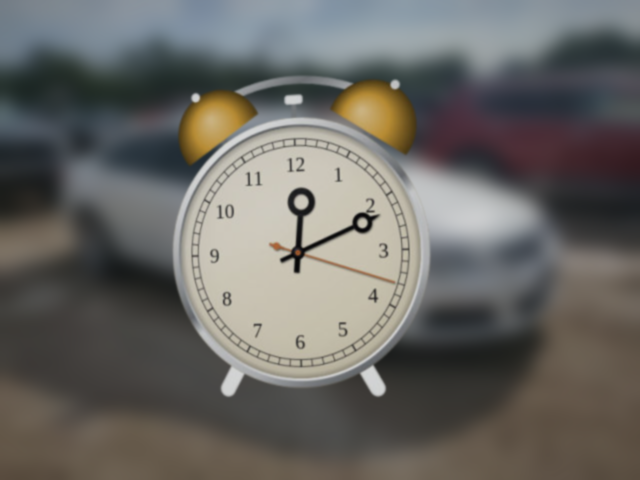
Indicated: 12,11,18
